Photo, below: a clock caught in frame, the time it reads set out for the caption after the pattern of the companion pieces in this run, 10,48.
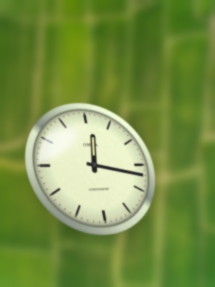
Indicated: 12,17
